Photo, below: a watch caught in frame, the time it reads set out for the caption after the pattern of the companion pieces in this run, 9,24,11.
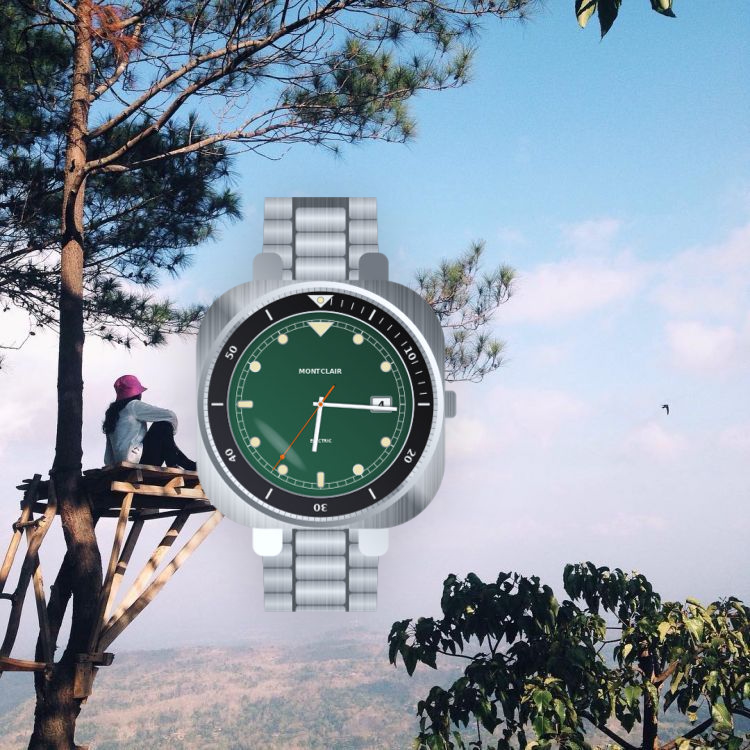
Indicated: 6,15,36
